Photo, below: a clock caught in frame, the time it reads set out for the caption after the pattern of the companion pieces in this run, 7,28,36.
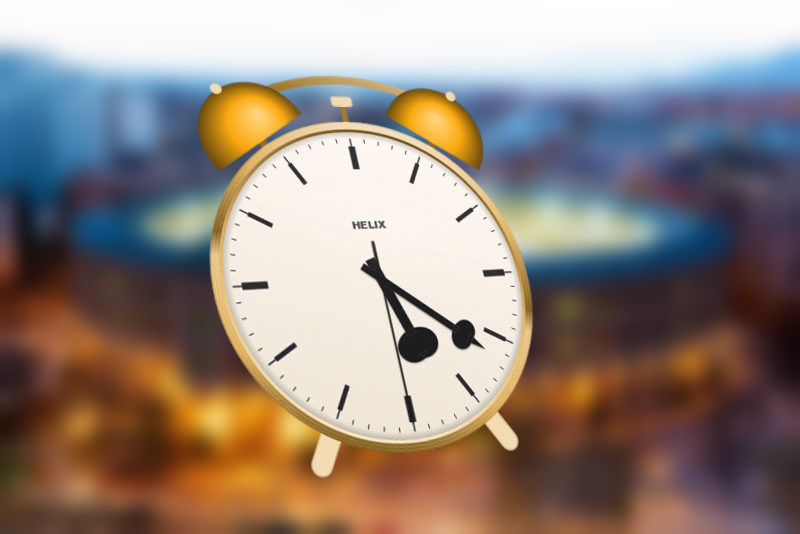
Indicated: 5,21,30
